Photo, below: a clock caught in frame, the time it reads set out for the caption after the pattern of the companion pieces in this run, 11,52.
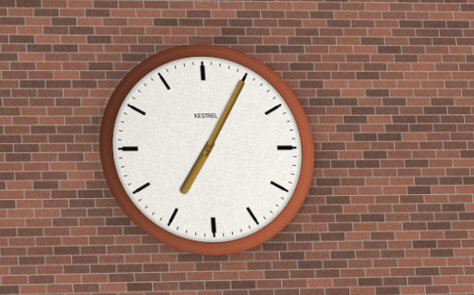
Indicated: 7,05
